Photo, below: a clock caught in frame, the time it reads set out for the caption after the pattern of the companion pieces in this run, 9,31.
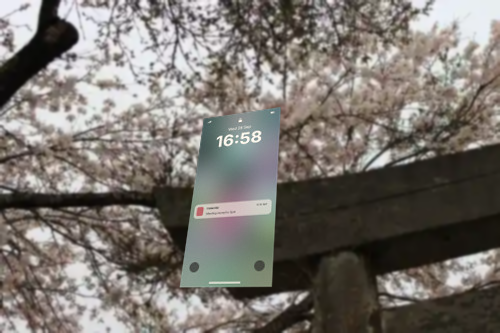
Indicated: 16,58
